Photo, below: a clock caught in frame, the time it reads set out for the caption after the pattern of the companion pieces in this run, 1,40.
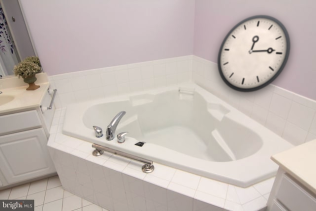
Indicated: 12,14
